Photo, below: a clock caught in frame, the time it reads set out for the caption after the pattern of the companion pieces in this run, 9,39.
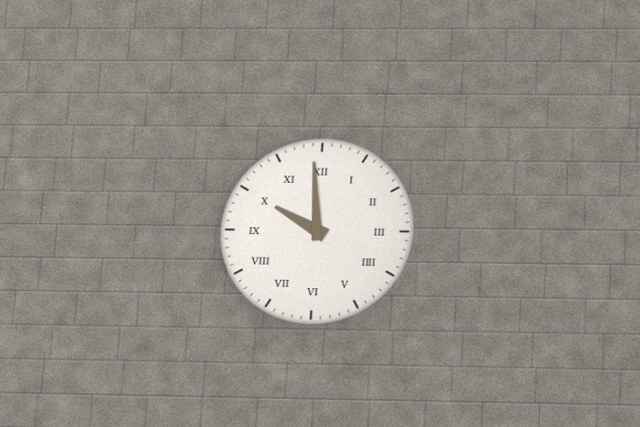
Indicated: 9,59
